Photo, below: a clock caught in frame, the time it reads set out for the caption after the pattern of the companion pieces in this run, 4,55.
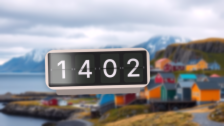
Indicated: 14,02
